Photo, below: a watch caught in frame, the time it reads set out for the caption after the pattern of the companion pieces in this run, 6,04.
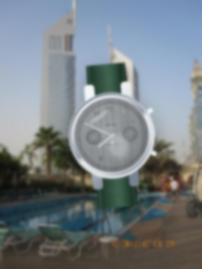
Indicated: 7,50
